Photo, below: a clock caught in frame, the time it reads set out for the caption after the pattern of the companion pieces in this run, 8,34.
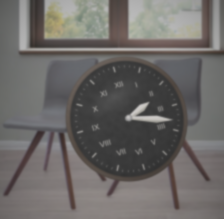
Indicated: 2,18
